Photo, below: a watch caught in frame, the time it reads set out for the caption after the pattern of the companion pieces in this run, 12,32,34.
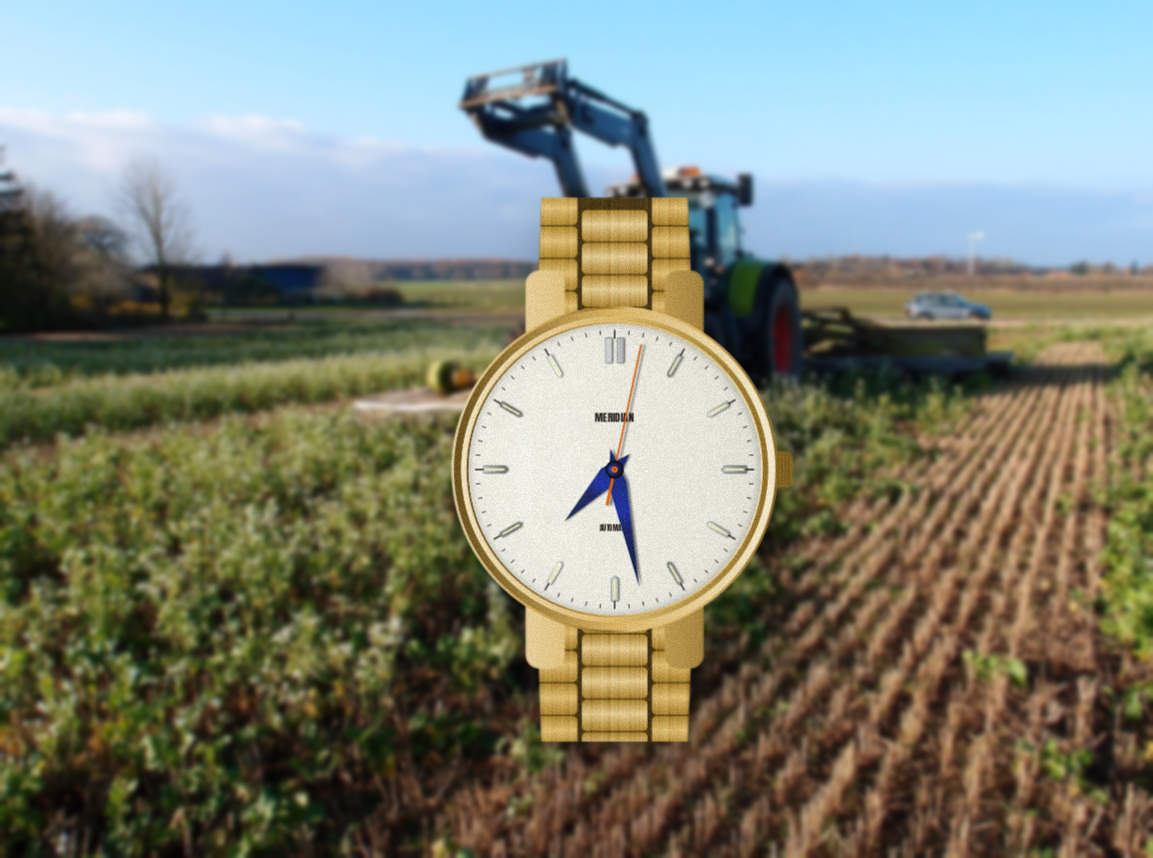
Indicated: 7,28,02
